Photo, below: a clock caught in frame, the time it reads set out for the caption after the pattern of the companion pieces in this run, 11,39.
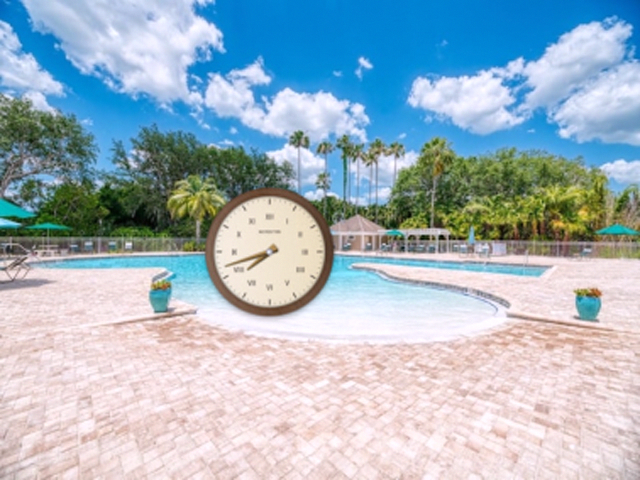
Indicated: 7,42
